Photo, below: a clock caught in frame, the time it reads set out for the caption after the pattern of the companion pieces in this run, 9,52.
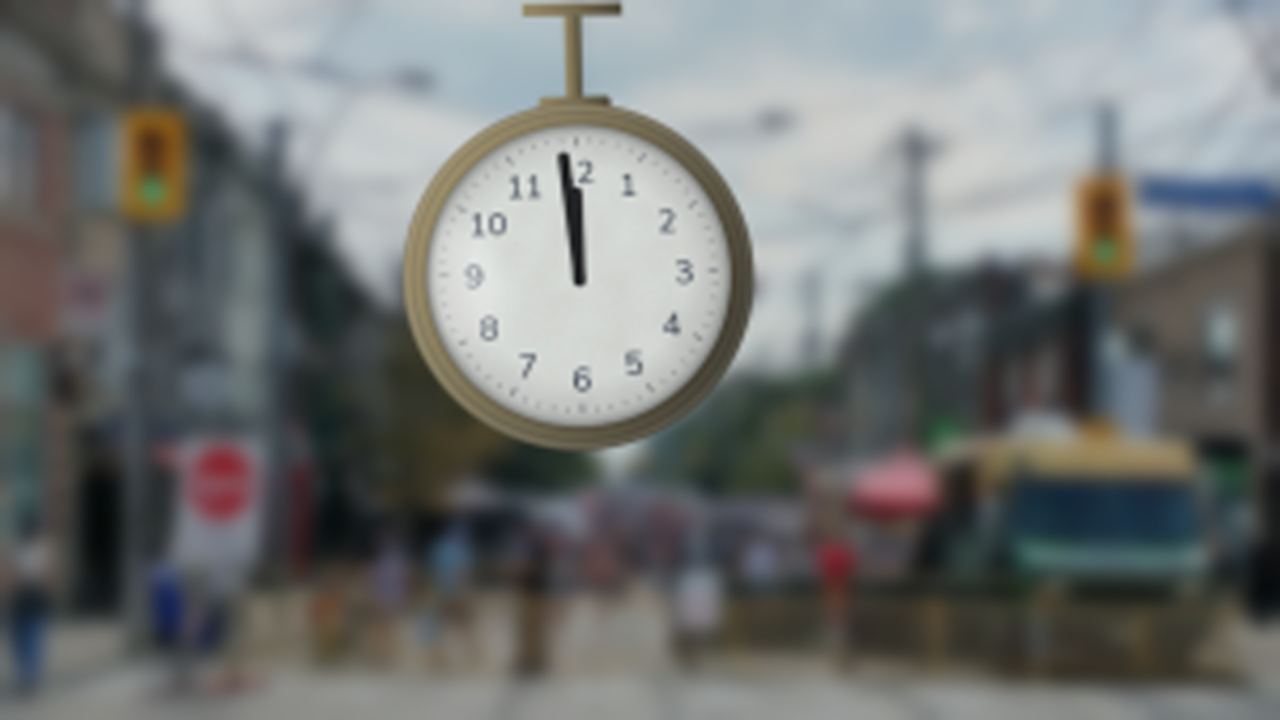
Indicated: 11,59
